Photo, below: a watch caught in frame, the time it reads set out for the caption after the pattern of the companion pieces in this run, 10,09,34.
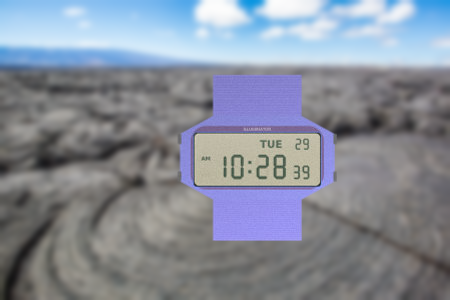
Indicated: 10,28,39
